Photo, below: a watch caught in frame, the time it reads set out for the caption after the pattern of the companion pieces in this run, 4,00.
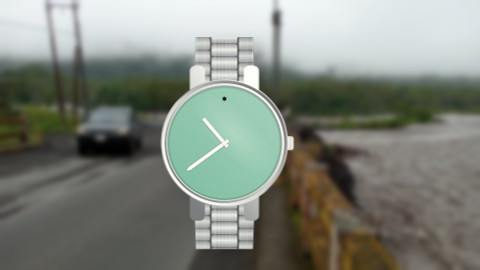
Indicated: 10,39
